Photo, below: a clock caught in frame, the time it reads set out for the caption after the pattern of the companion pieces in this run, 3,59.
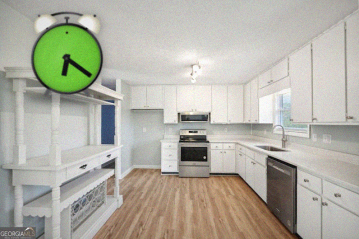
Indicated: 6,21
